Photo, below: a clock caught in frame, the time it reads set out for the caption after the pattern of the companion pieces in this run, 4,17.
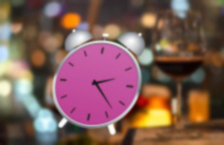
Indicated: 2,23
